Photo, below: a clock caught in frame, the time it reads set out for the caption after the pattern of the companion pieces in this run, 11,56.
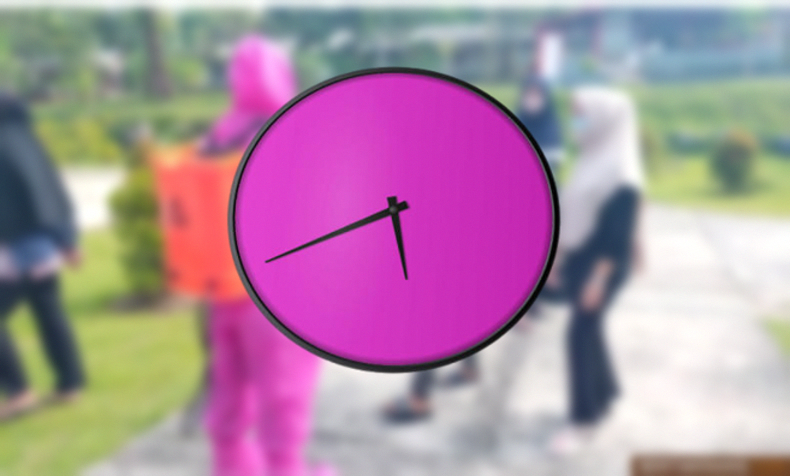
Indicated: 5,41
